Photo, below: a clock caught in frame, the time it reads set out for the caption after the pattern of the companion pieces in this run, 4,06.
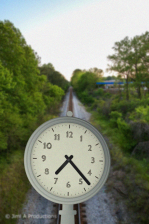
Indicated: 7,23
